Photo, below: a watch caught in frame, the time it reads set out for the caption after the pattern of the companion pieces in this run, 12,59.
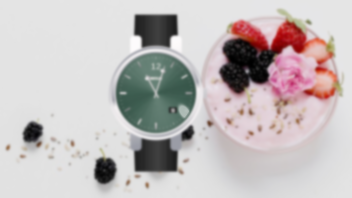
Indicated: 11,03
